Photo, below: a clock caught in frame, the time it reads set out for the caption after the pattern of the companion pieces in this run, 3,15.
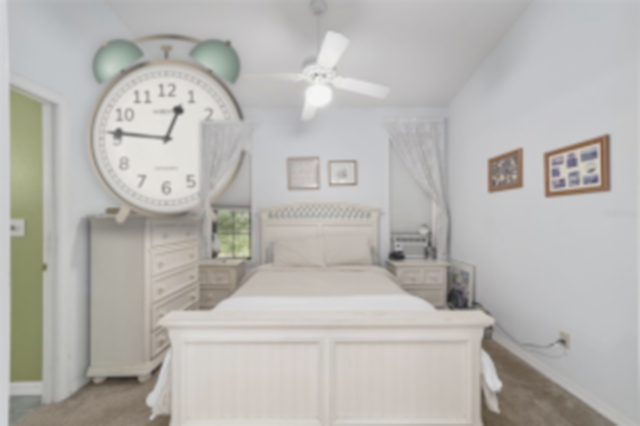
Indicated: 12,46
